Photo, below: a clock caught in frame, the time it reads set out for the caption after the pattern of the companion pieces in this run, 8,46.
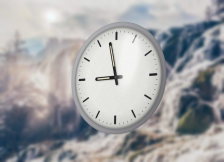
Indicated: 8,58
